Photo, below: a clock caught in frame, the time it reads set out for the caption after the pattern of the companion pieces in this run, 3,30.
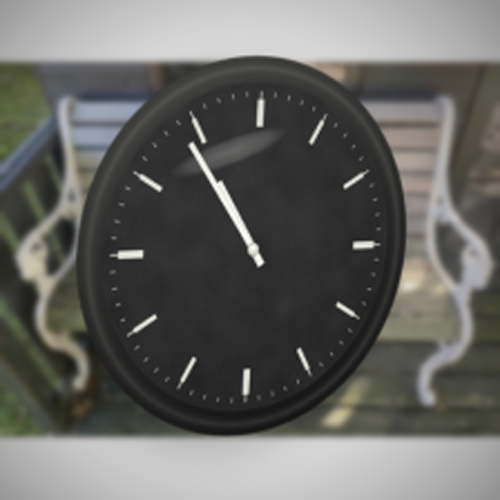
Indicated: 10,54
